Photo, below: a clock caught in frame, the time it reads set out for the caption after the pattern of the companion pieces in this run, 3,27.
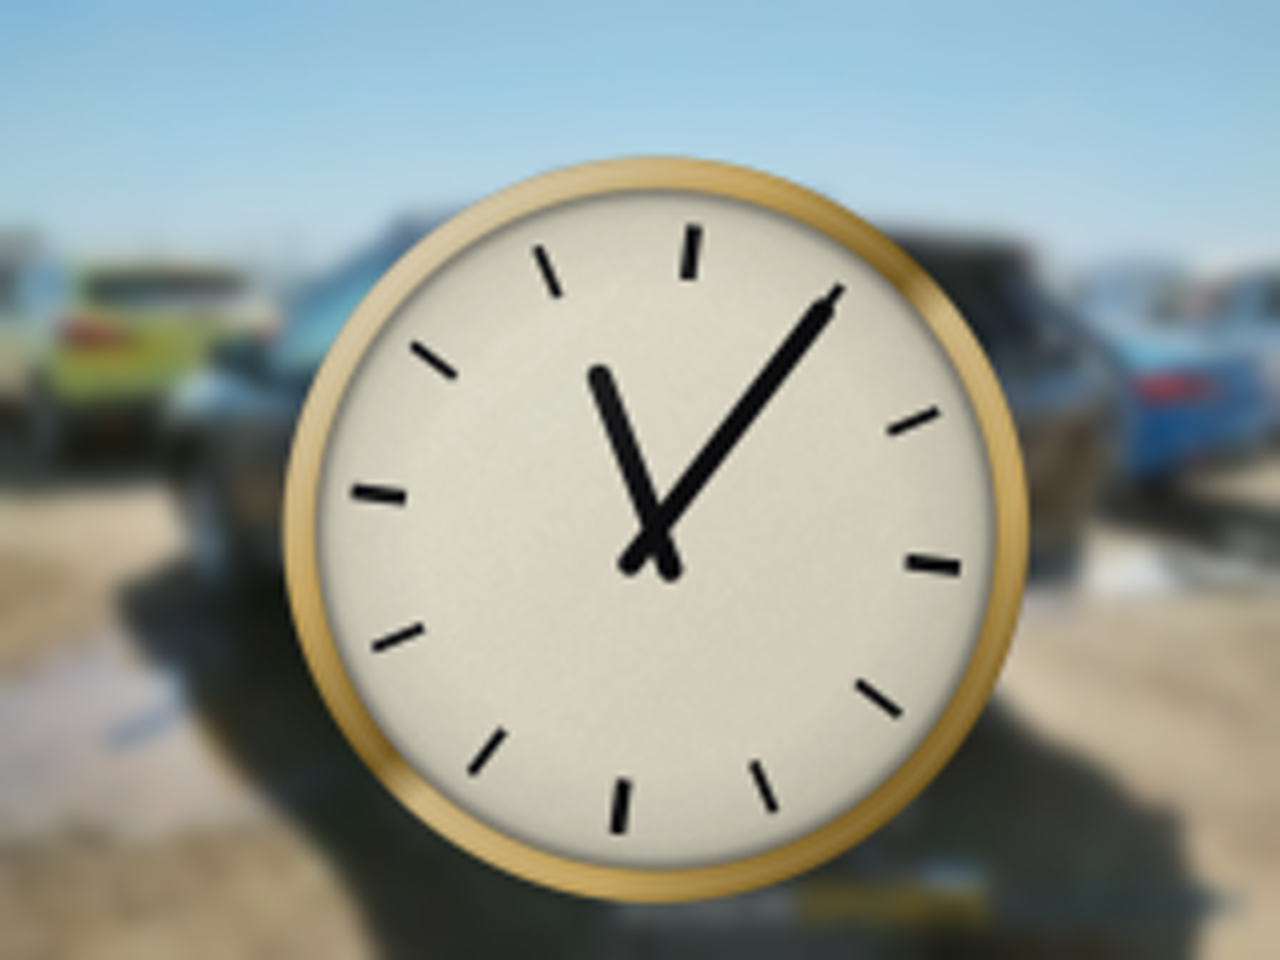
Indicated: 11,05
